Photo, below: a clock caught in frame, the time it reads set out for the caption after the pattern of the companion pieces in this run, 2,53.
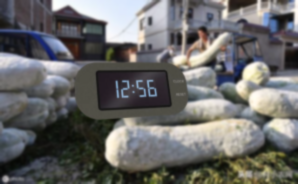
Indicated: 12,56
